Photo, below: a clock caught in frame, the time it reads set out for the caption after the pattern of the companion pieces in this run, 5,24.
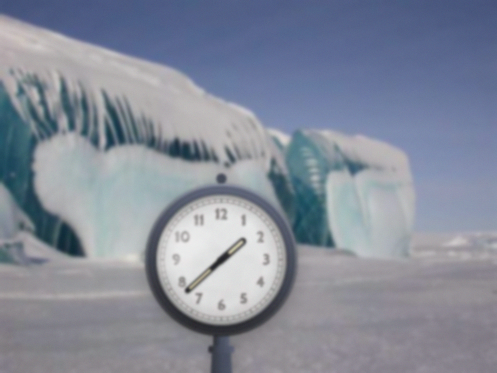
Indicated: 1,38
